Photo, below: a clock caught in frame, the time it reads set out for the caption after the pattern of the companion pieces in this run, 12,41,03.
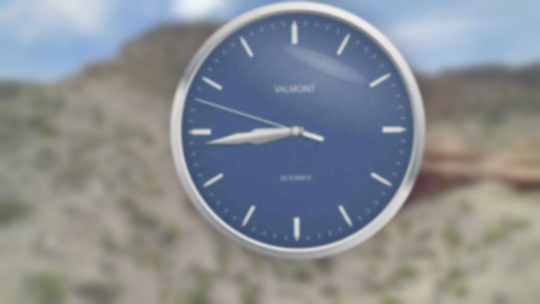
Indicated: 8,43,48
